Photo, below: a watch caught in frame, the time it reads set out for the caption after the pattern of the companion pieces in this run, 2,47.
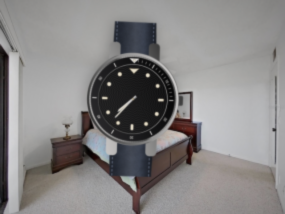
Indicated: 7,37
